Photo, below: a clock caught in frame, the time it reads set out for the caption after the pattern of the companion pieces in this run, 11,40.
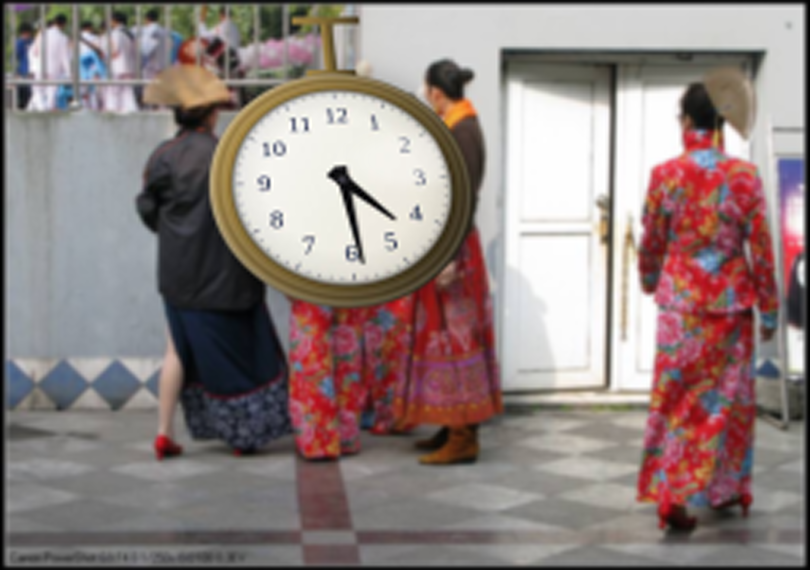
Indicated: 4,29
